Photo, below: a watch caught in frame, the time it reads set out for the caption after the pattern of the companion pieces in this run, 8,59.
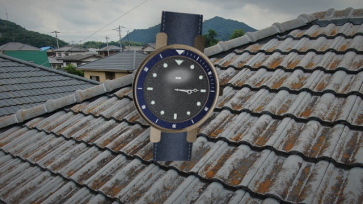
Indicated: 3,15
